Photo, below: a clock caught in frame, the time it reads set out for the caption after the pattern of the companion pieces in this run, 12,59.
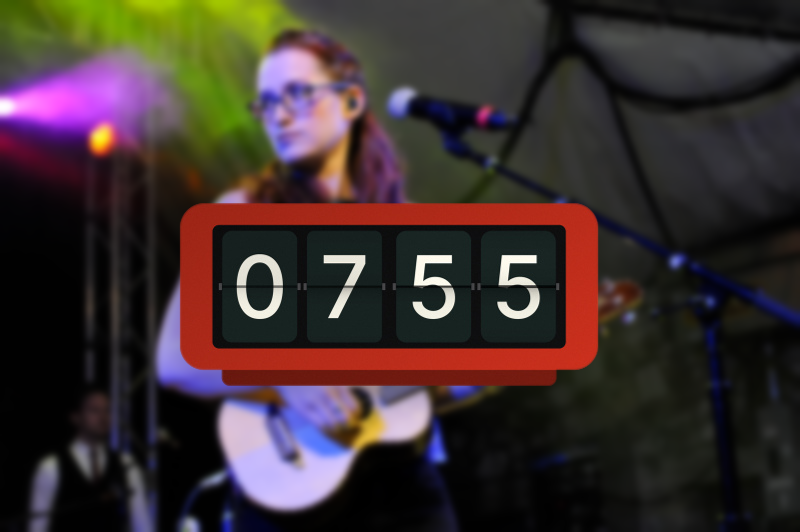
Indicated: 7,55
